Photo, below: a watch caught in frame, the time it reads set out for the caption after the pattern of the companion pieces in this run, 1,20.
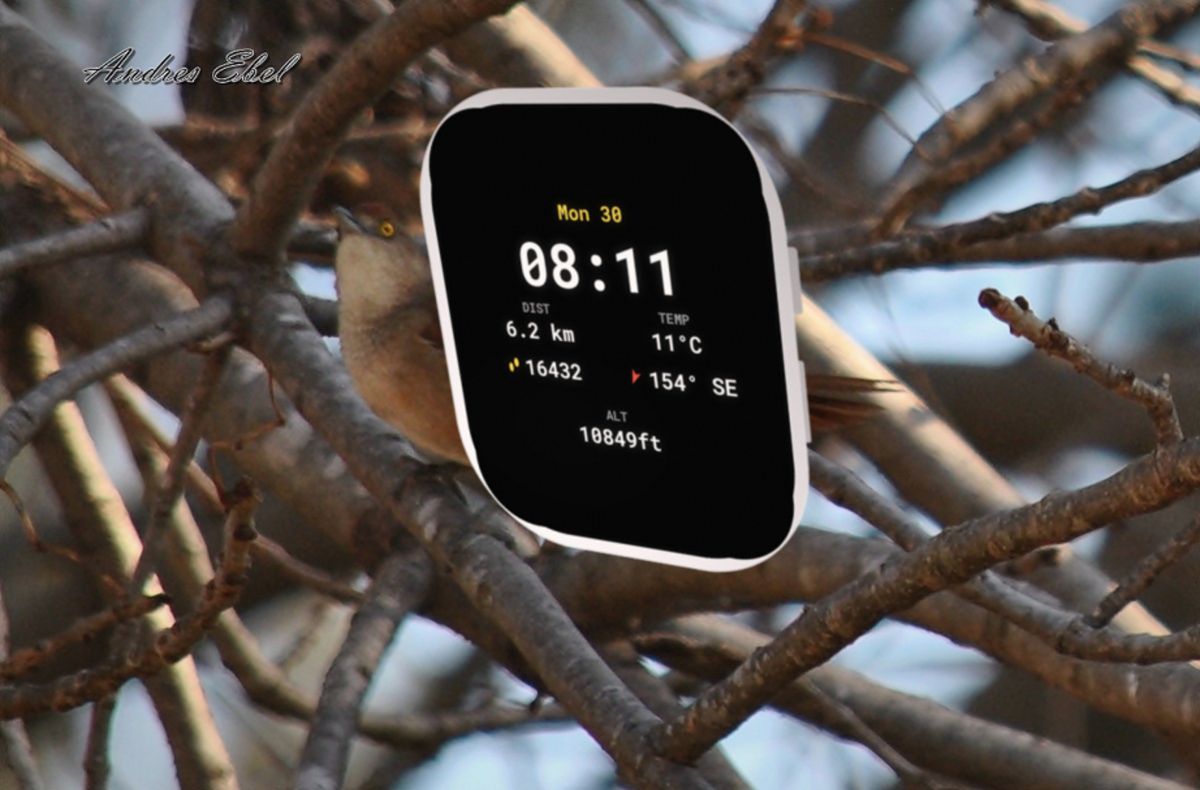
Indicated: 8,11
